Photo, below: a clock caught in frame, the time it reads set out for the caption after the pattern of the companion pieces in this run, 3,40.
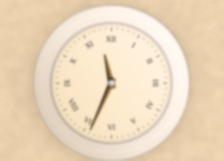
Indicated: 11,34
